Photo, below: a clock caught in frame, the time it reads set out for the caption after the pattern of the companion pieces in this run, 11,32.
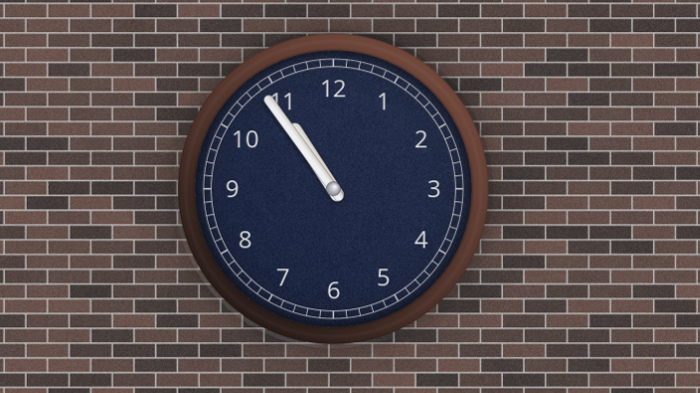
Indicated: 10,54
